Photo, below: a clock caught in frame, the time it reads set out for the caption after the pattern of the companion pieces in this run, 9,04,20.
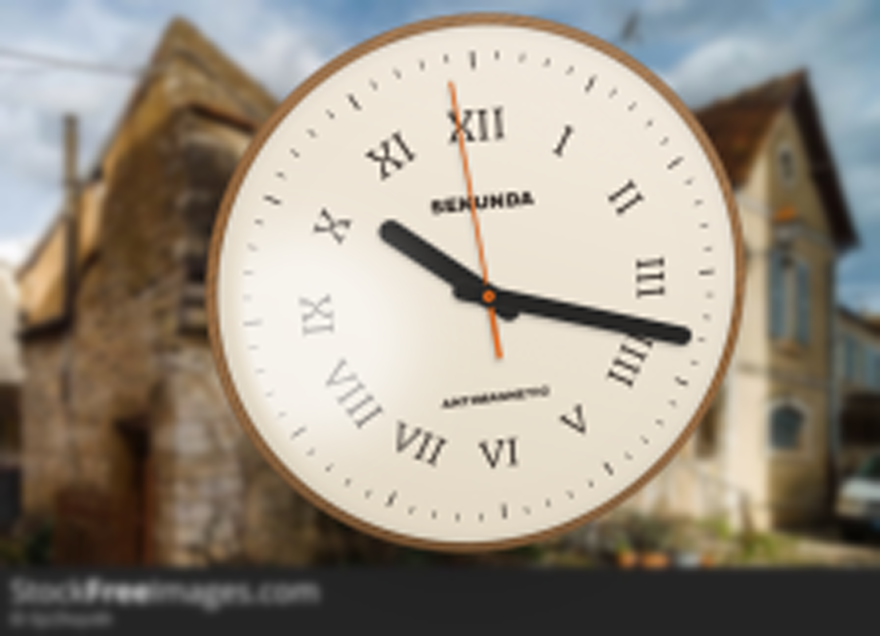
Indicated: 10,17,59
